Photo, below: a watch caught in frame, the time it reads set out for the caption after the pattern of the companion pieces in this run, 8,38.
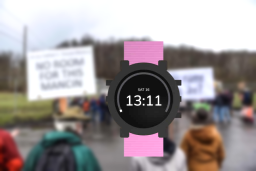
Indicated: 13,11
